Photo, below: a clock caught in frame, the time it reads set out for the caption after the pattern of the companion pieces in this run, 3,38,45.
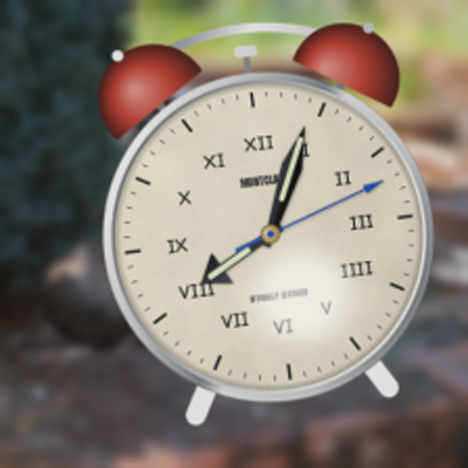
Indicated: 8,04,12
